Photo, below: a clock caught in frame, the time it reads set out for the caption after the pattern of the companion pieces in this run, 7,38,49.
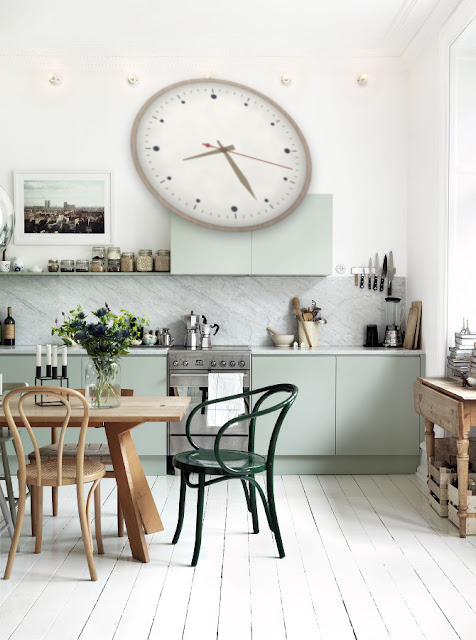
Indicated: 8,26,18
